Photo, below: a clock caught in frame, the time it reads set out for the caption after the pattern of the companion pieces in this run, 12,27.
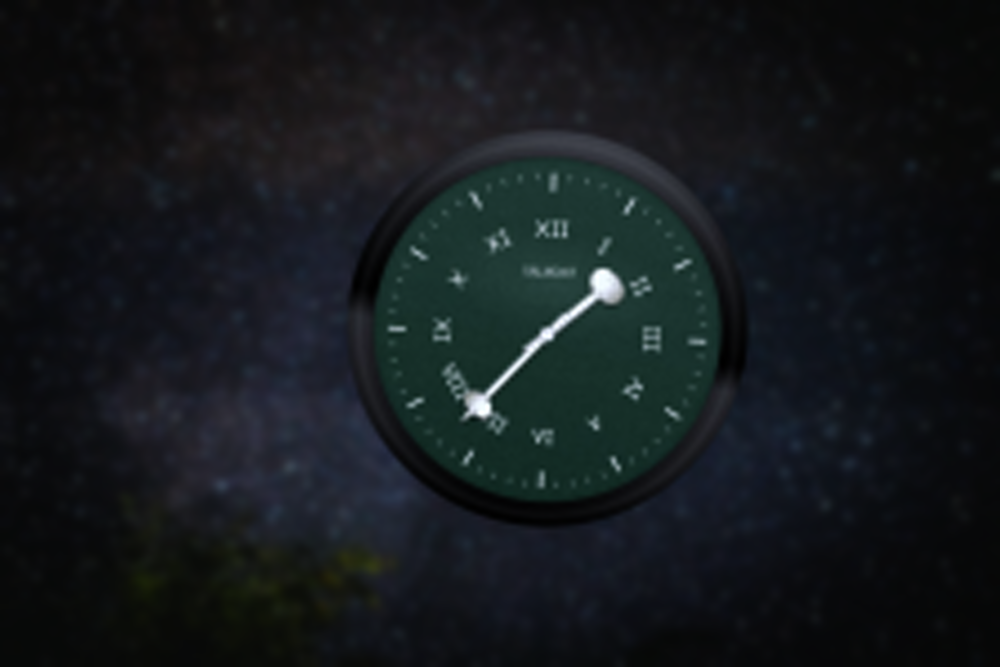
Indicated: 1,37
